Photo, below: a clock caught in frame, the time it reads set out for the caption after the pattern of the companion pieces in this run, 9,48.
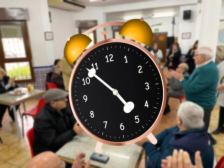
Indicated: 4,53
